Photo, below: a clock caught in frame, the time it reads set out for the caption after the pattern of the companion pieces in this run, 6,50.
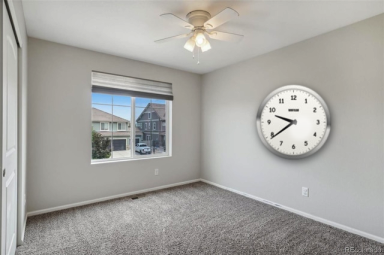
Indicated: 9,39
